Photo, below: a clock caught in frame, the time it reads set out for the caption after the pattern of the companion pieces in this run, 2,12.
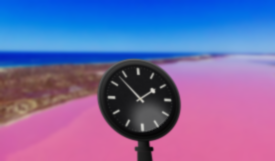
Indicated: 1,53
